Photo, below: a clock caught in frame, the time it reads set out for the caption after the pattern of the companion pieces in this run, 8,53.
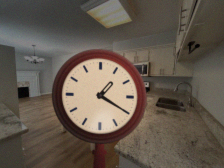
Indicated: 1,20
